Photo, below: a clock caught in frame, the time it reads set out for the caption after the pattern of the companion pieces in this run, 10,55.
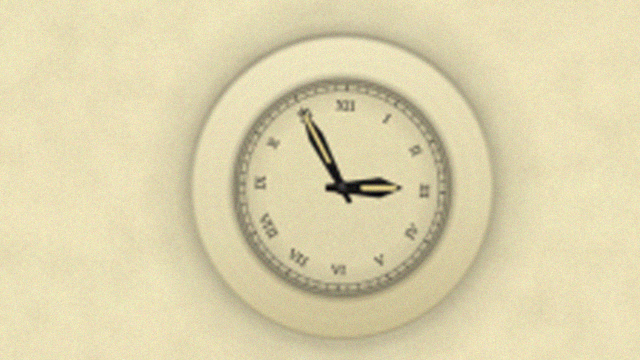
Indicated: 2,55
